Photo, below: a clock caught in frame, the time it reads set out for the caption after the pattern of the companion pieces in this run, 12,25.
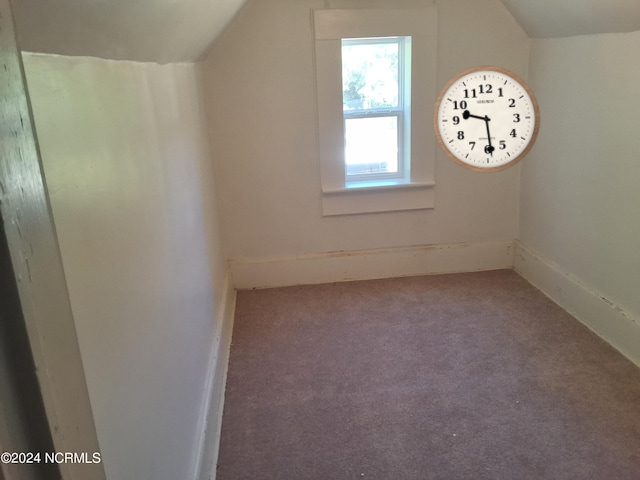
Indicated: 9,29
